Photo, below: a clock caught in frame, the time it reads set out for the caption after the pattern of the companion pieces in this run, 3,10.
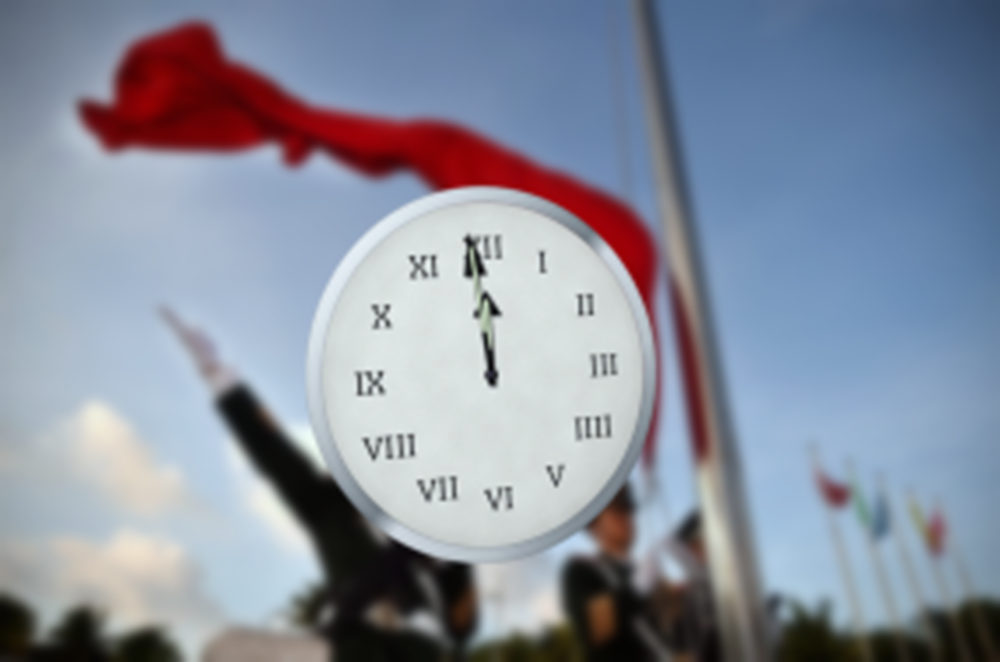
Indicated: 11,59
